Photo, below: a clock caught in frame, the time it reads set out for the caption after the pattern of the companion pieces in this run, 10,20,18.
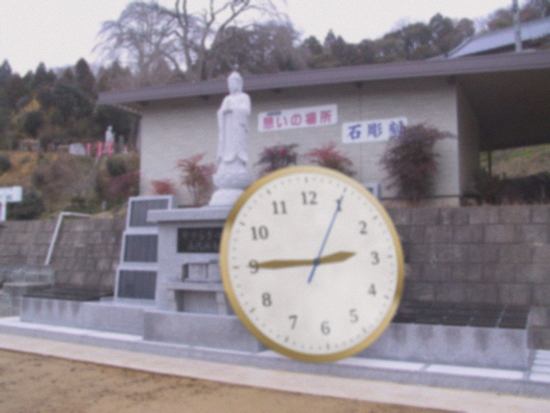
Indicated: 2,45,05
